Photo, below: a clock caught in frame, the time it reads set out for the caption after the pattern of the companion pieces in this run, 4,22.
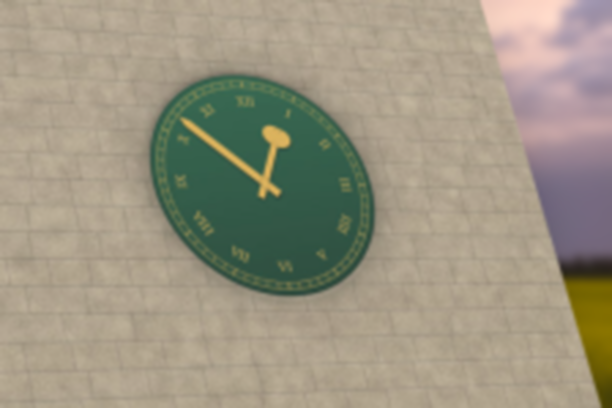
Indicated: 12,52
